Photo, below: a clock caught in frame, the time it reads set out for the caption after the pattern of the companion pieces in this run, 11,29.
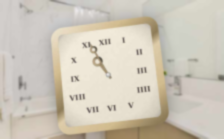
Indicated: 10,56
